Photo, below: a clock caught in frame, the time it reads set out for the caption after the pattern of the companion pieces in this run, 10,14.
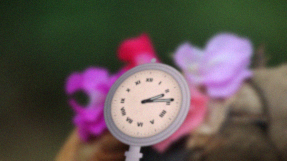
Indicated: 2,14
